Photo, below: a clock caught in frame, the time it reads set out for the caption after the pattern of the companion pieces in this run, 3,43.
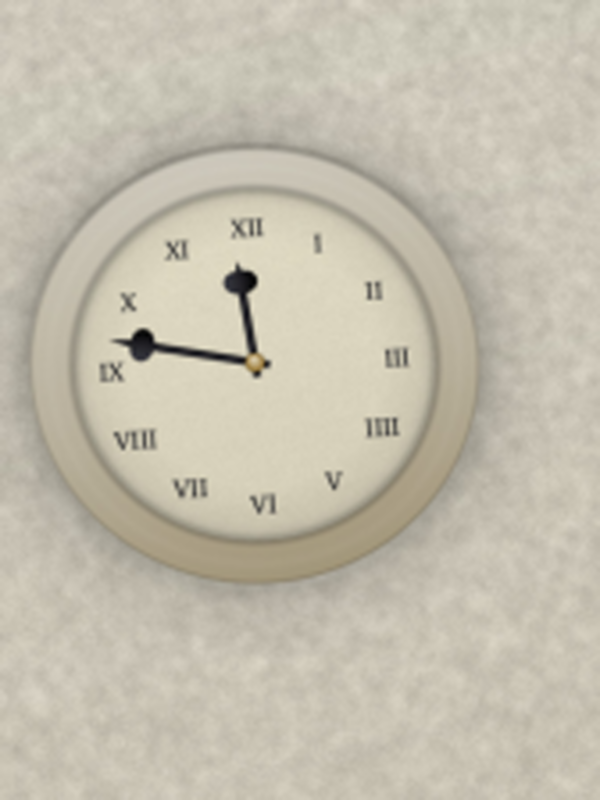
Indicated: 11,47
